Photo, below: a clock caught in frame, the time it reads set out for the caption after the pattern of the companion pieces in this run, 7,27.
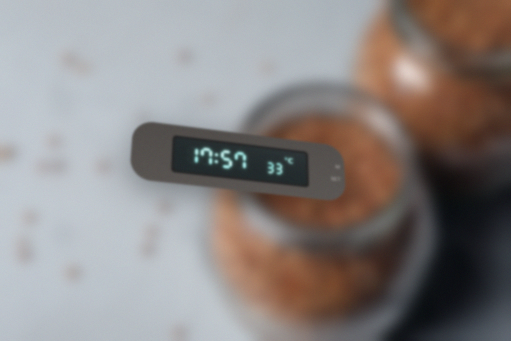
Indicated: 17,57
